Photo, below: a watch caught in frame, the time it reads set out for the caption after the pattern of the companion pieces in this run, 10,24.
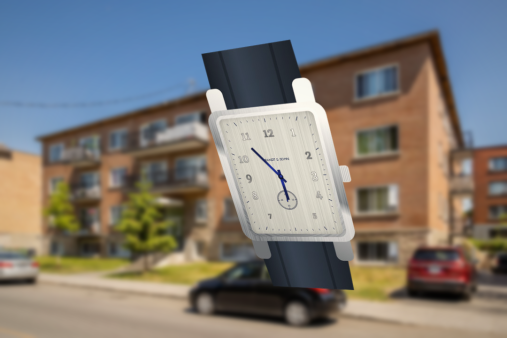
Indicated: 5,54
